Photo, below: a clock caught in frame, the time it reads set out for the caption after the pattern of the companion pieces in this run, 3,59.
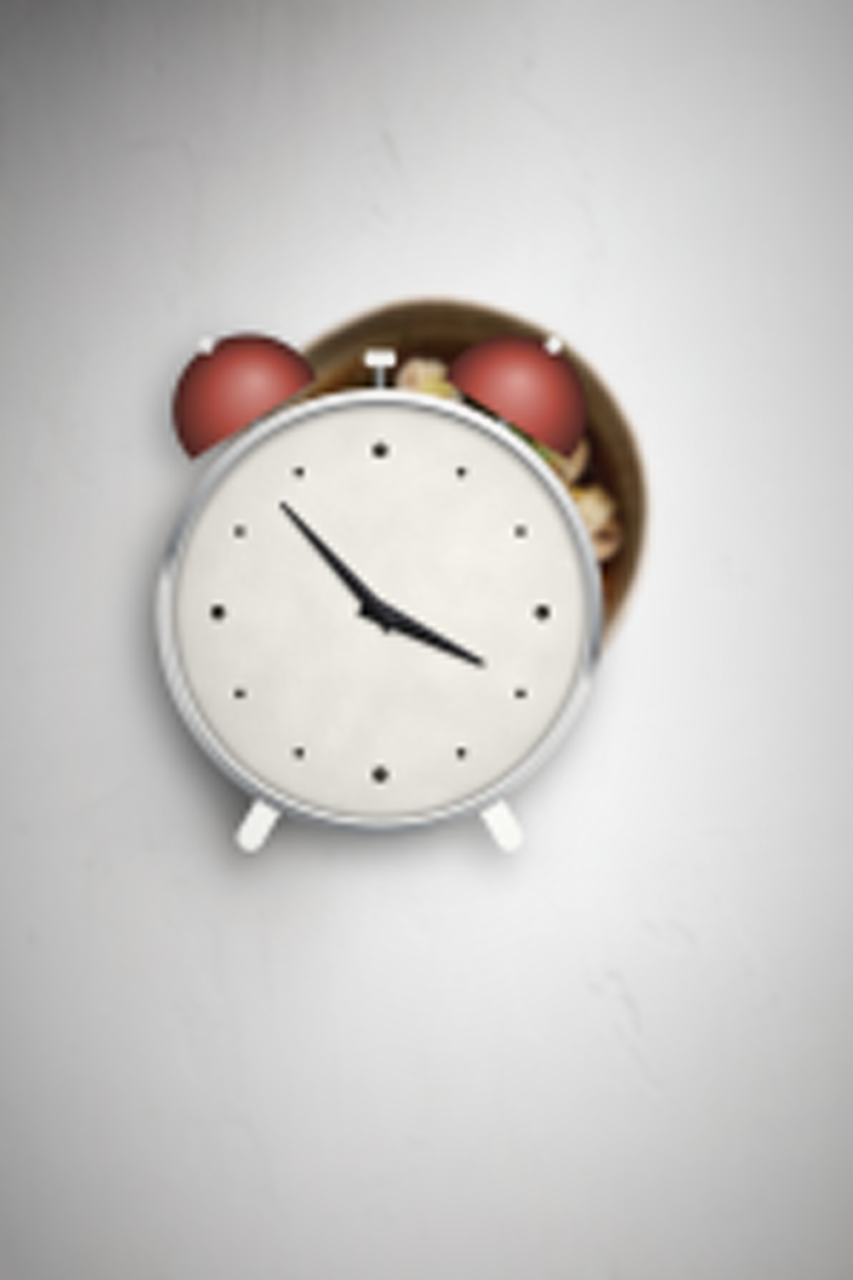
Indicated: 3,53
